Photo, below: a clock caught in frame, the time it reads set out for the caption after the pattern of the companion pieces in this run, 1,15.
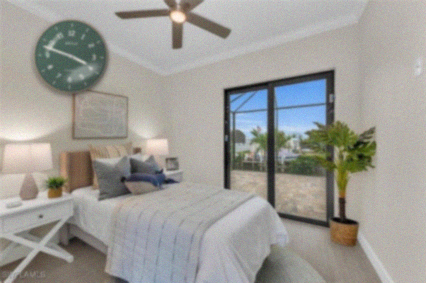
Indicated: 3,48
